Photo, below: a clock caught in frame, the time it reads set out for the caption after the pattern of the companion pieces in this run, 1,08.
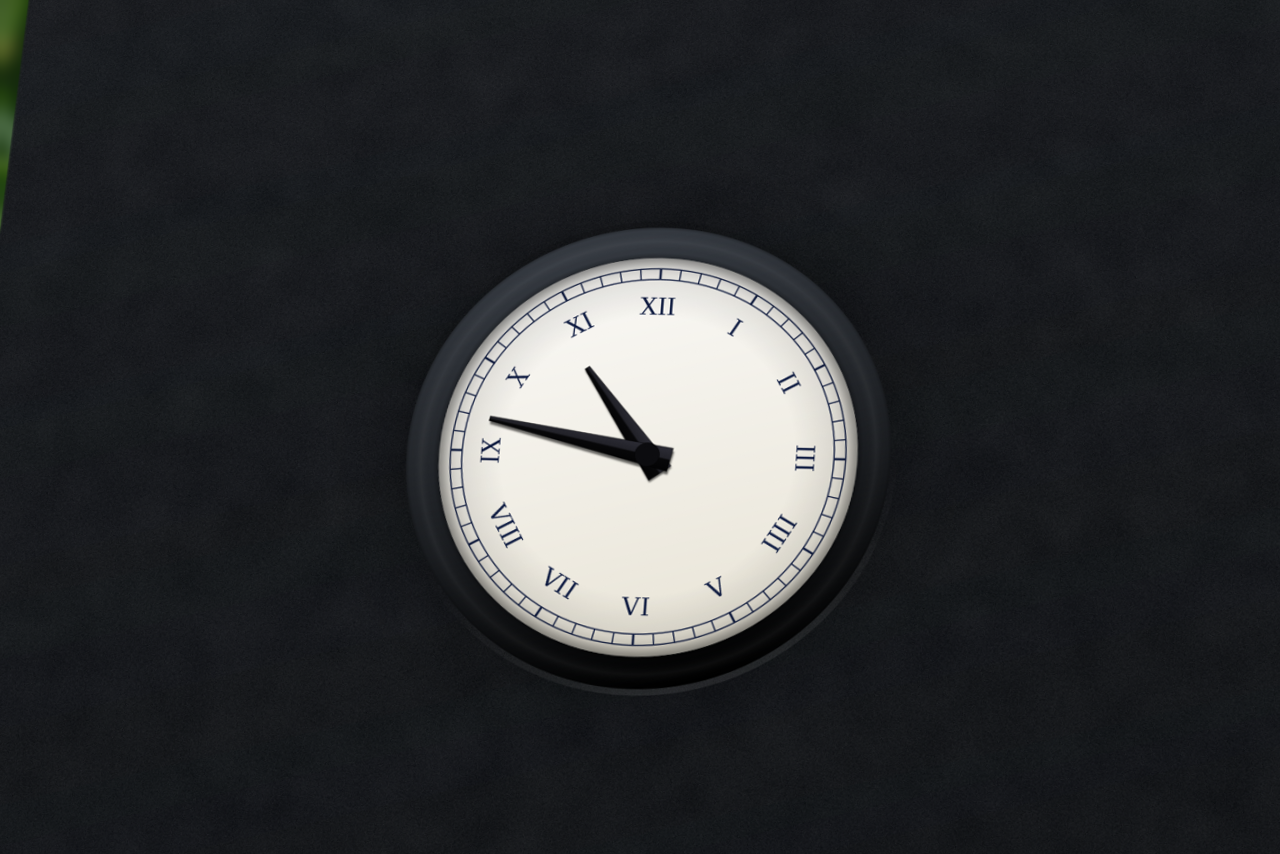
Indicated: 10,47
